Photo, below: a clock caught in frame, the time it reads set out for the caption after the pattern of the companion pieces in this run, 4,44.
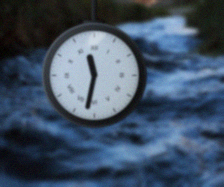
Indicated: 11,32
